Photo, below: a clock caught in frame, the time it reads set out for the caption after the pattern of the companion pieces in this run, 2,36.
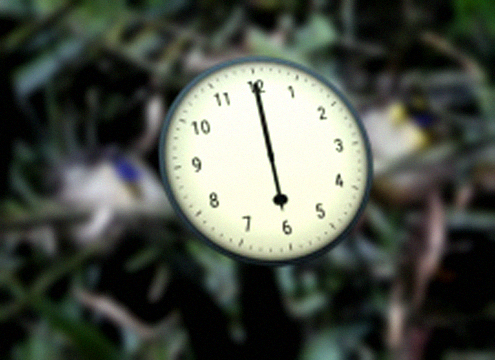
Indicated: 6,00
